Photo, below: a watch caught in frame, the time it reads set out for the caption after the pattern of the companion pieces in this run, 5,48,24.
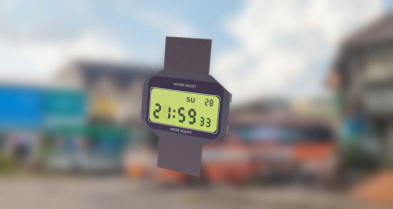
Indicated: 21,59,33
